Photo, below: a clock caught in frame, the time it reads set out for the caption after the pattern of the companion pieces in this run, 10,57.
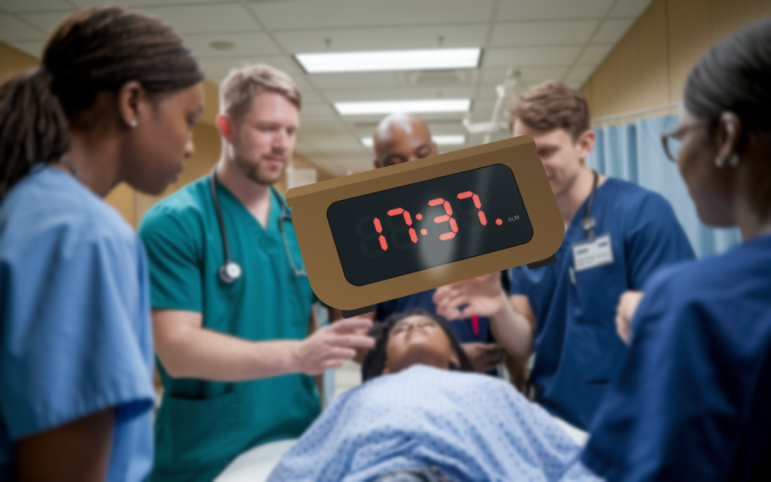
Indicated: 17,37
